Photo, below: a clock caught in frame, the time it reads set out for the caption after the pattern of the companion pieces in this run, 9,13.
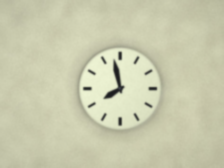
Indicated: 7,58
